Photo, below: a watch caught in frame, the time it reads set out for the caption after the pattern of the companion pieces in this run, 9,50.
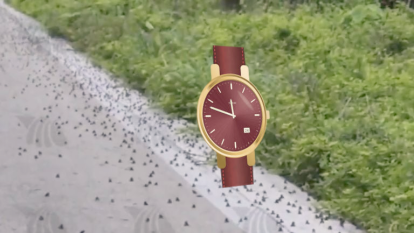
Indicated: 11,48
